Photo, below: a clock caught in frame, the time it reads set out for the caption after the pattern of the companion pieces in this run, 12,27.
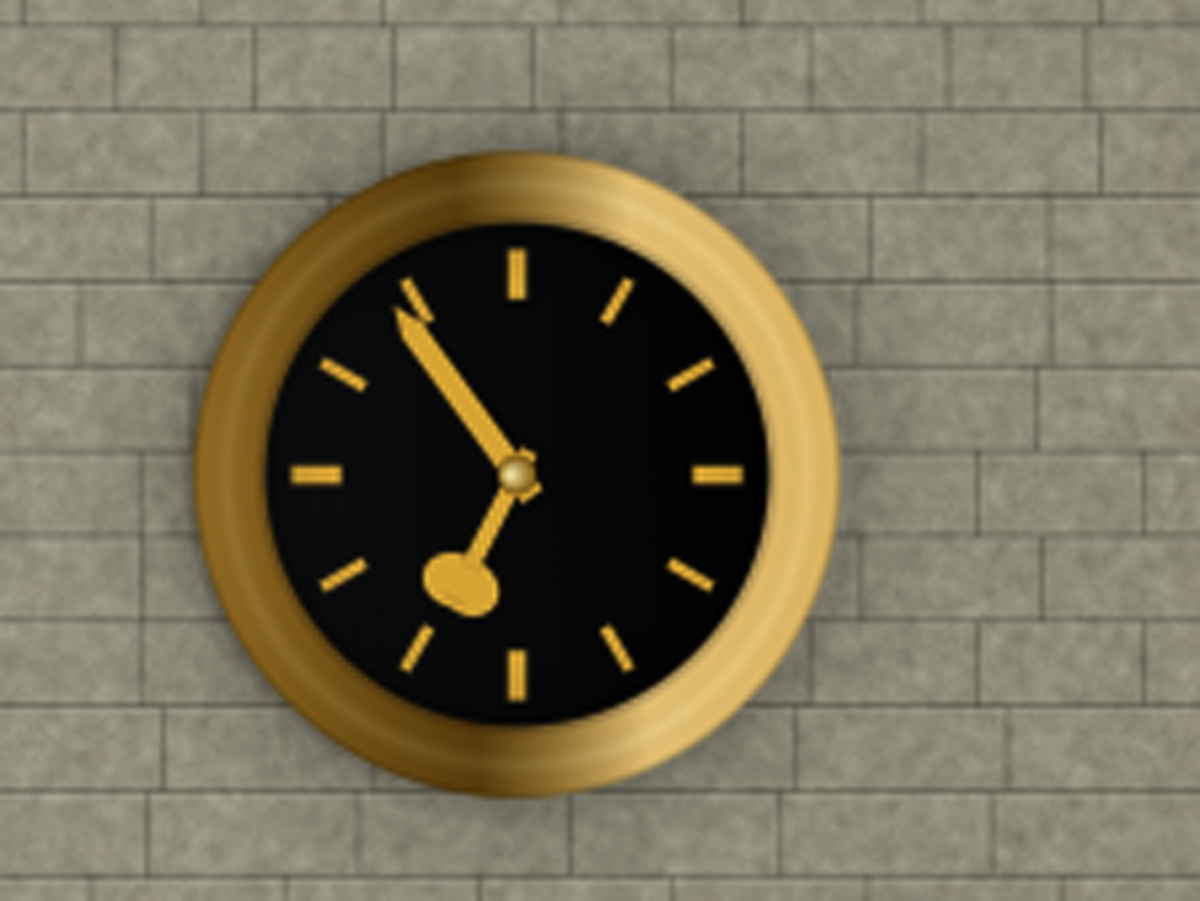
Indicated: 6,54
